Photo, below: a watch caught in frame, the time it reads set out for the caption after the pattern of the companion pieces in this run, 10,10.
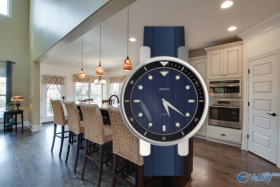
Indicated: 5,21
